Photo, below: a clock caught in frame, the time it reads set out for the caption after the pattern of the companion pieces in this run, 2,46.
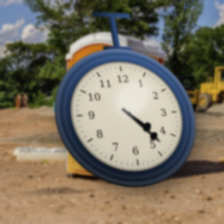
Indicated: 4,23
